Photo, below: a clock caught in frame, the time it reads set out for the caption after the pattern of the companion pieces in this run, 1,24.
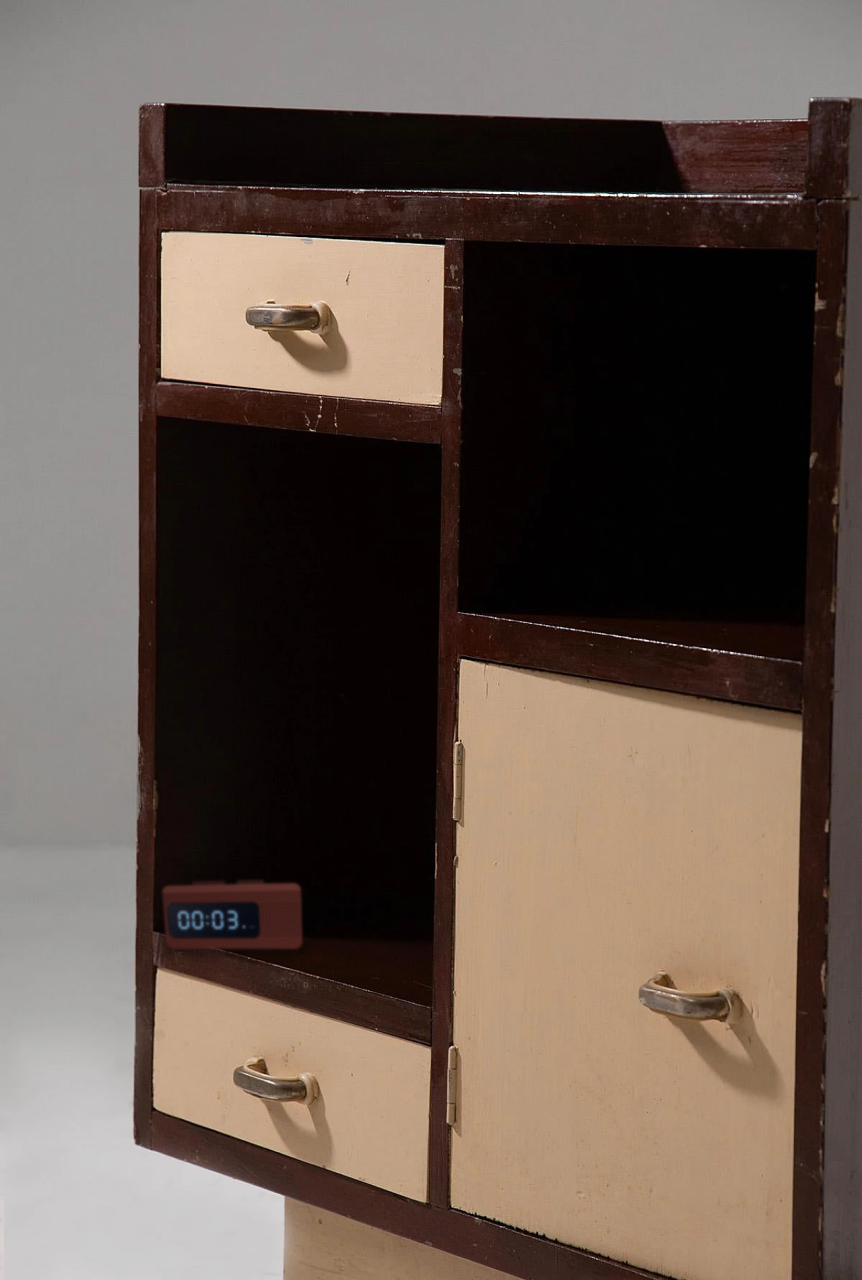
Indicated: 0,03
